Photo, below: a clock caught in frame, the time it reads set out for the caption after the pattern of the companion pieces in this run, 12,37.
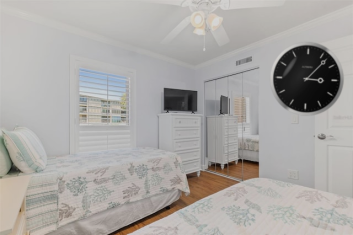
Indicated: 3,07
